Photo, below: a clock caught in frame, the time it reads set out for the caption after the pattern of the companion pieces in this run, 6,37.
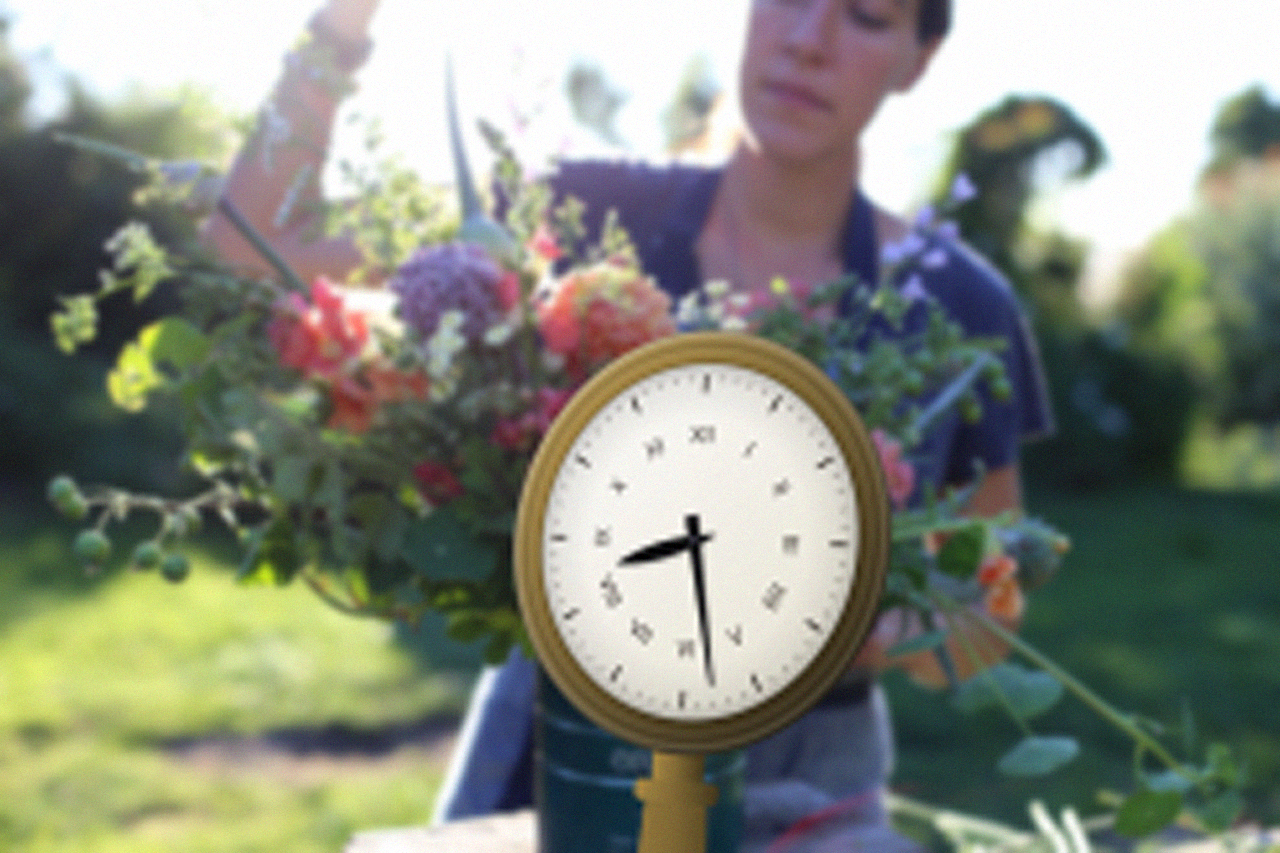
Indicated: 8,28
